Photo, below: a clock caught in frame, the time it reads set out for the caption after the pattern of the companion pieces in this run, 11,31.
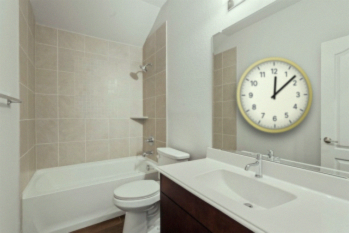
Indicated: 12,08
